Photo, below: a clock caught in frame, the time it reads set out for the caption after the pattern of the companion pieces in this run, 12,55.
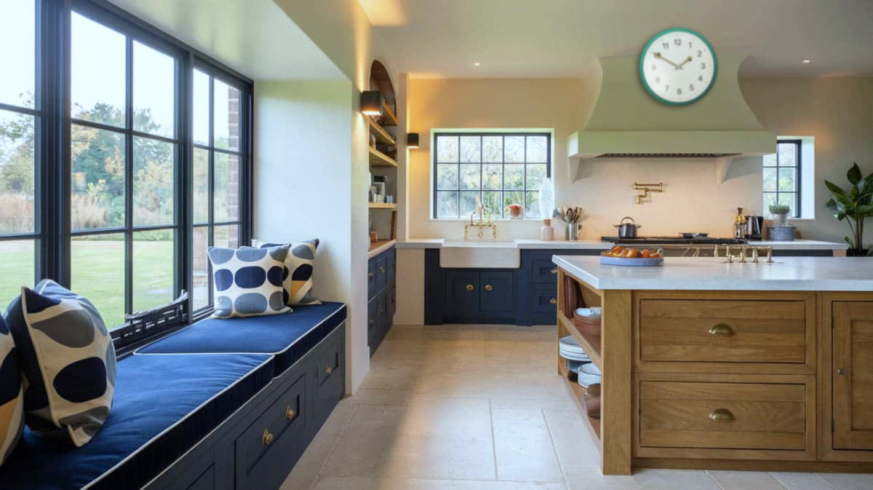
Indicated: 1,50
